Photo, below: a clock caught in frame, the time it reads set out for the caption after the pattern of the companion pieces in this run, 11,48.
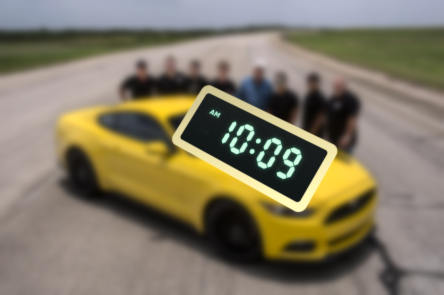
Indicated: 10,09
